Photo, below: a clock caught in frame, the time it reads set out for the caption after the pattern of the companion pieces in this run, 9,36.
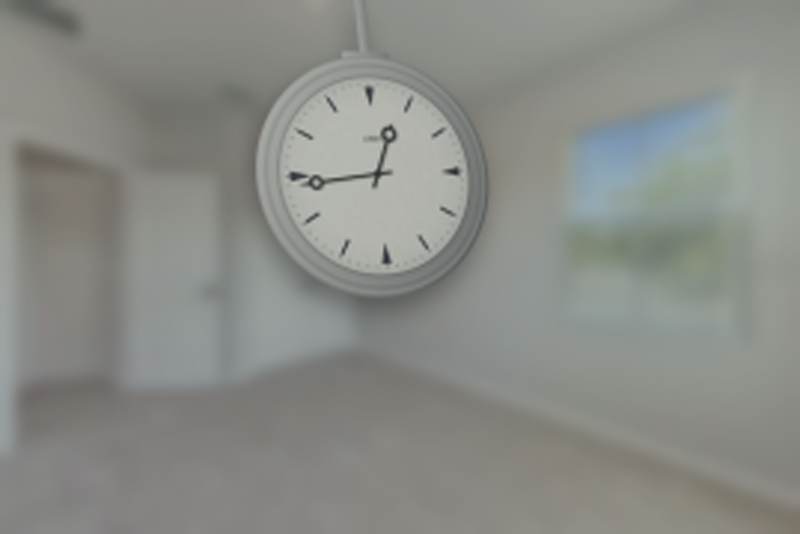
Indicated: 12,44
